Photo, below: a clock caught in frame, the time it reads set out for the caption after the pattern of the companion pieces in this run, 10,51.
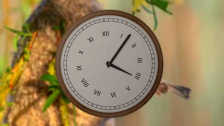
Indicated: 4,07
